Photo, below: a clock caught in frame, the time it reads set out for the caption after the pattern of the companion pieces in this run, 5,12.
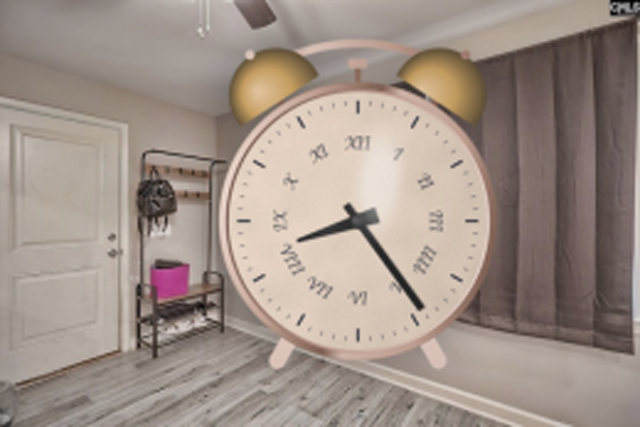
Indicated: 8,24
